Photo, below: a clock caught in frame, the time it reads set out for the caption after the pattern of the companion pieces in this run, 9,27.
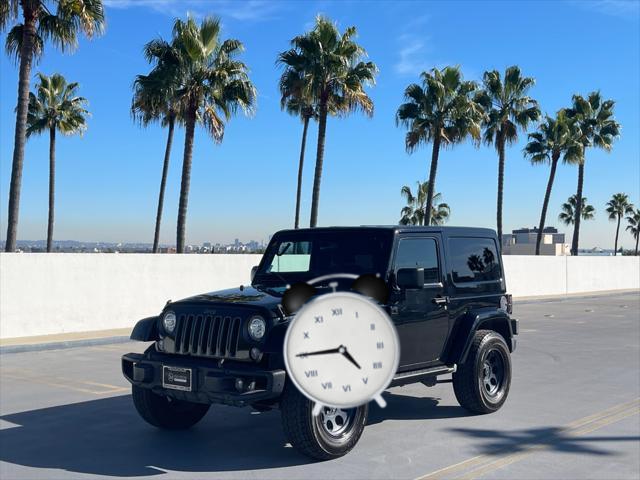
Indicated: 4,45
